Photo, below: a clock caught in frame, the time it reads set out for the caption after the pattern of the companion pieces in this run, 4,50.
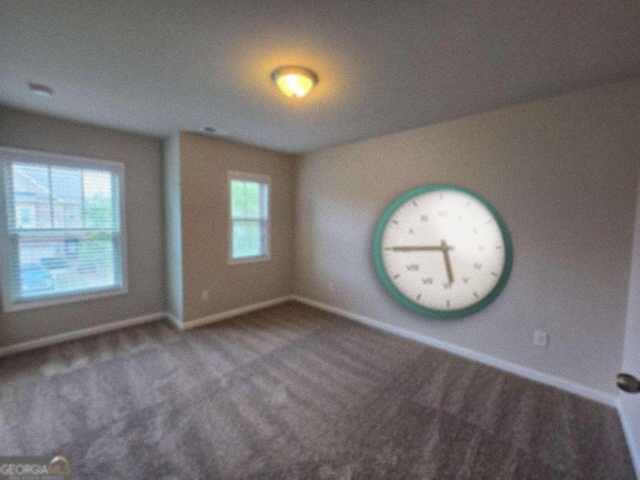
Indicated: 5,45
